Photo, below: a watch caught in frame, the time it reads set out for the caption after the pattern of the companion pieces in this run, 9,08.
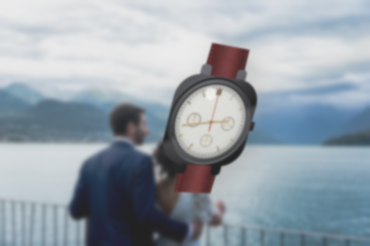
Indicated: 2,43
